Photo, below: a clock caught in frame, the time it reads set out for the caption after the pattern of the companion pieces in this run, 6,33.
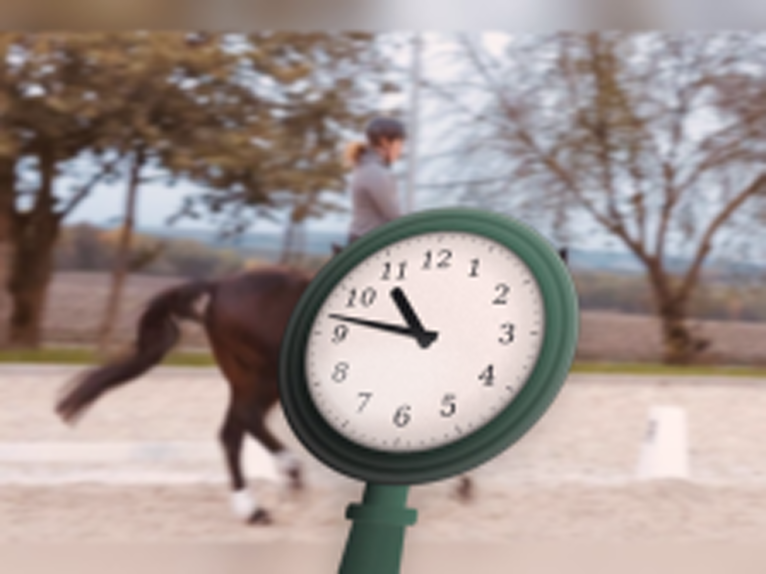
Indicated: 10,47
